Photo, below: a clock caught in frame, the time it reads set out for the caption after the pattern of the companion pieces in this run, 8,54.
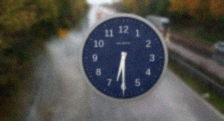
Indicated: 6,30
